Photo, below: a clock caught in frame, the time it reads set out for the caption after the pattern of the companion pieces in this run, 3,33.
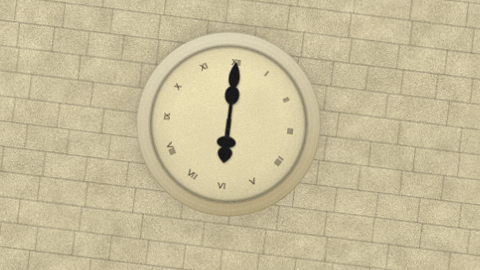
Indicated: 6,00
